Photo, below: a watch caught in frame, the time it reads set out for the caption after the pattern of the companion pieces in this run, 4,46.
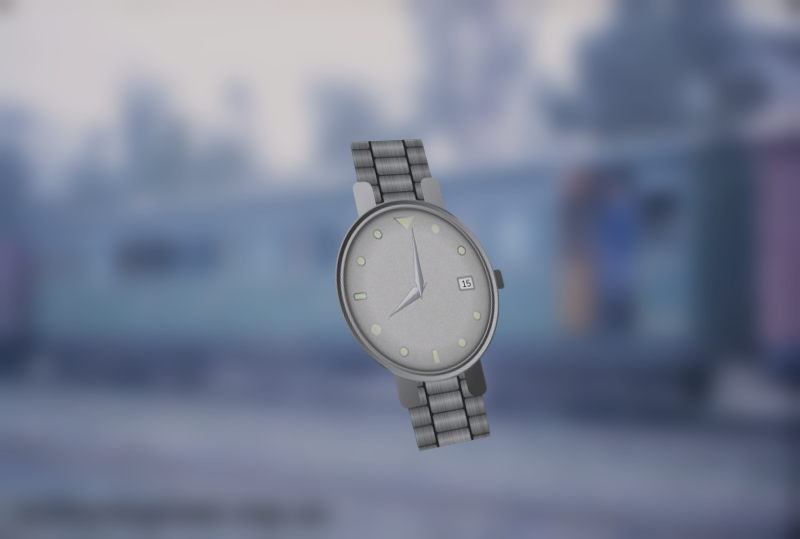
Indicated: 8,01
